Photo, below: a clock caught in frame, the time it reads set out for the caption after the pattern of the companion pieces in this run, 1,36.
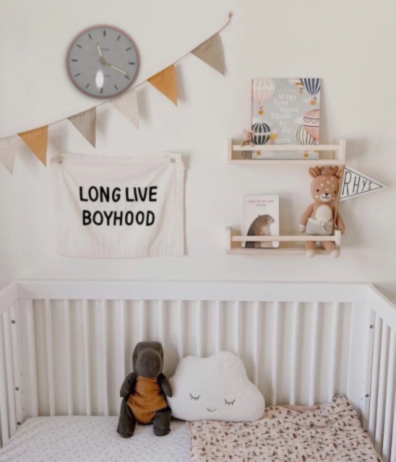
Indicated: 11,19
